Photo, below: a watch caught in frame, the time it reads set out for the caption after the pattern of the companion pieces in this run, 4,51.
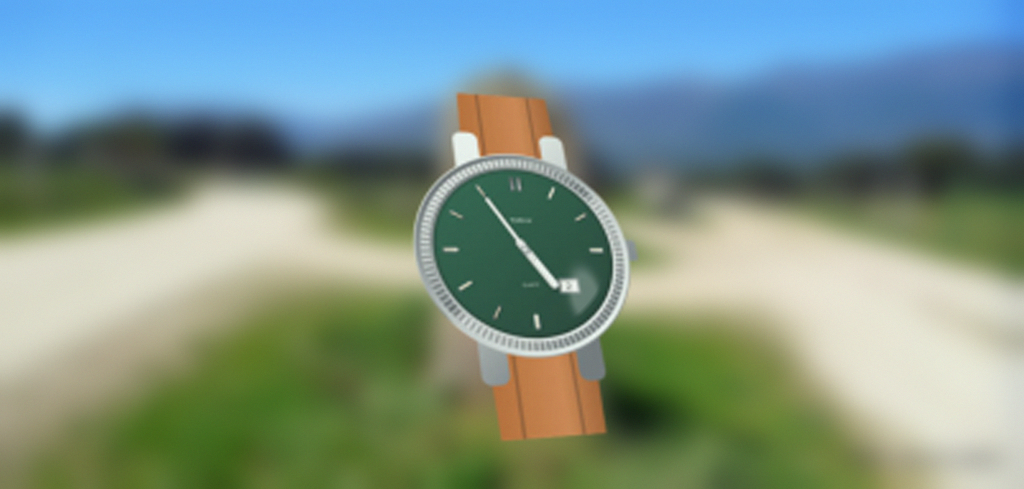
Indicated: 4,55
